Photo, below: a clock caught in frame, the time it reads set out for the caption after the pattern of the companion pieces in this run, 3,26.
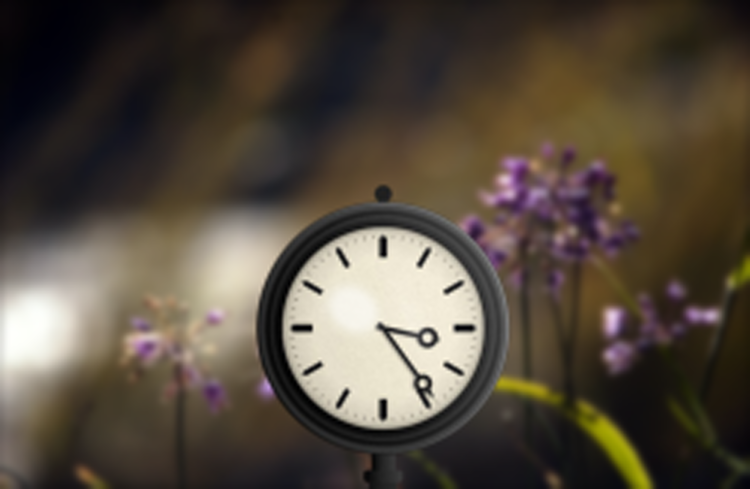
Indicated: 3,24
